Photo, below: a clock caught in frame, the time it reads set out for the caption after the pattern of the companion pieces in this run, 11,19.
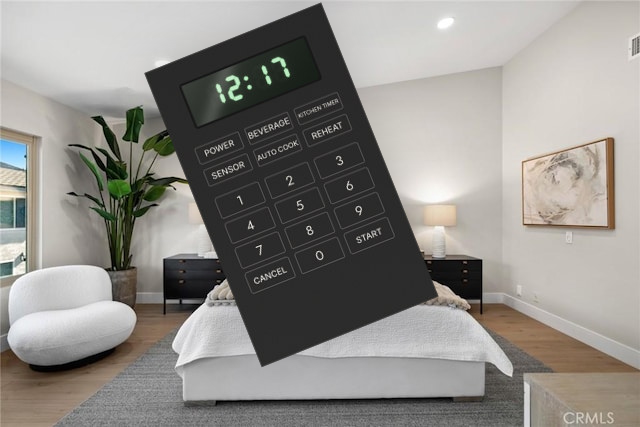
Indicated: 12,17
